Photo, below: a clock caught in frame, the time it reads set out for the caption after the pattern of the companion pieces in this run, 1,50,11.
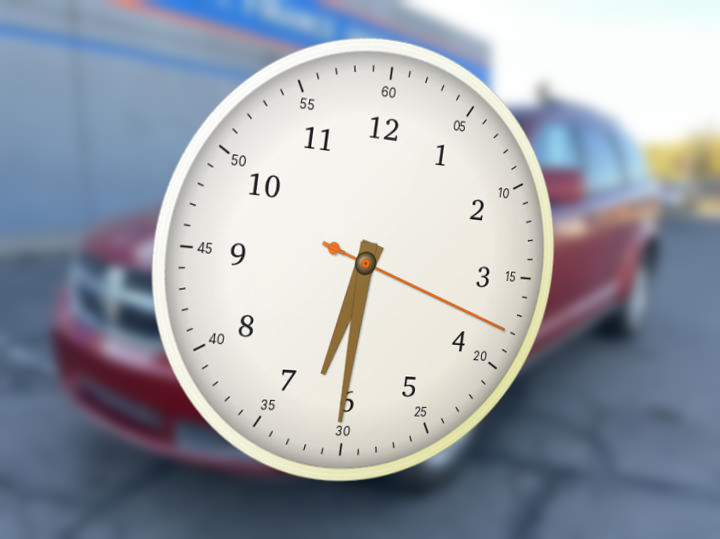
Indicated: 6,30,18
